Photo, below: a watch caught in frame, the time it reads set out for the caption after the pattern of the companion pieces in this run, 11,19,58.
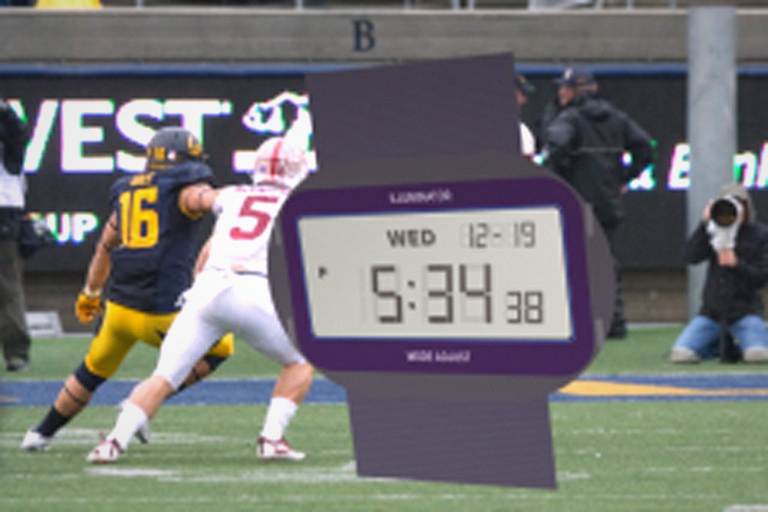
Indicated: 5,34,38
